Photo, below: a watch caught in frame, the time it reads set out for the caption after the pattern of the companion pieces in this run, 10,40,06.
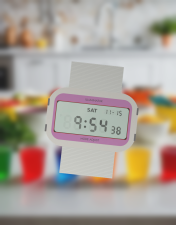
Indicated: 9,54,38
